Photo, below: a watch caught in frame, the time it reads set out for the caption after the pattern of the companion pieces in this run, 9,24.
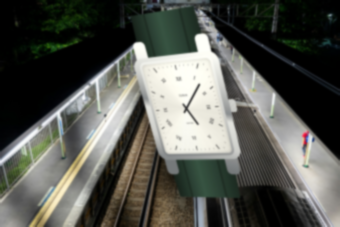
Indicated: 5,07
